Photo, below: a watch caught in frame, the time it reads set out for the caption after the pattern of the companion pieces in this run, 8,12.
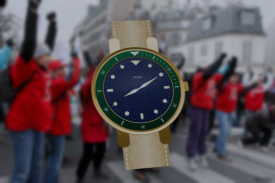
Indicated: 8,10
